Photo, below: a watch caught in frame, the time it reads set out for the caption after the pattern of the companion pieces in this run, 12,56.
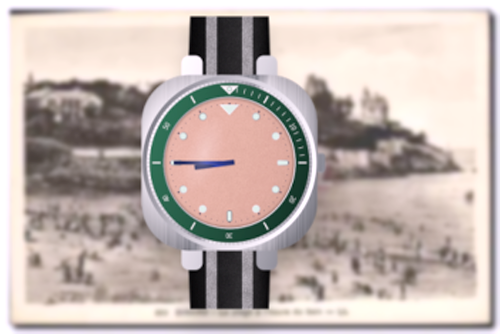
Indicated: 8,45
